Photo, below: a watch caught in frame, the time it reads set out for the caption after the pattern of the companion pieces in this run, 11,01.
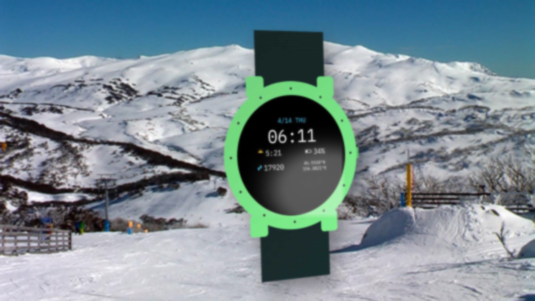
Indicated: 6,11
